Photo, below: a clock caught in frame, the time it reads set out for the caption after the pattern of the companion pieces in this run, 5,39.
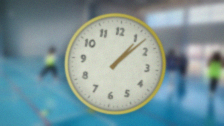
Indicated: 1,07
